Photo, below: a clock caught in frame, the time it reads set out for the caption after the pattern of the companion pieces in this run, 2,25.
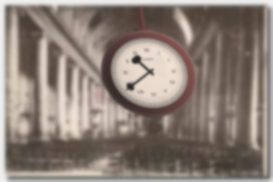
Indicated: 10,39
